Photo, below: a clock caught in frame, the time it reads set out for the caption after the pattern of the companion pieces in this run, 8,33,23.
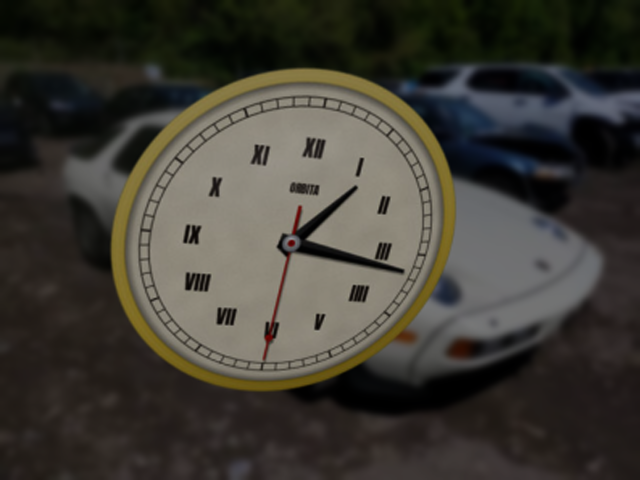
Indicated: 1,16,30
